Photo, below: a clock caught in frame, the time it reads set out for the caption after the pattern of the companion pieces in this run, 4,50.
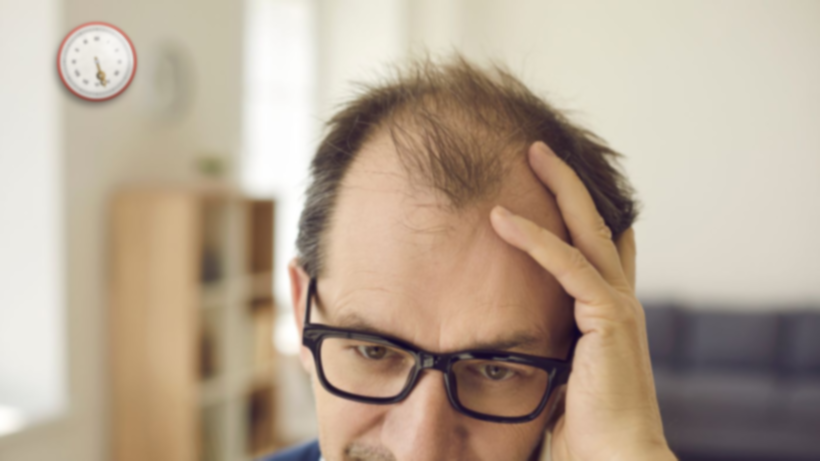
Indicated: 5,27
